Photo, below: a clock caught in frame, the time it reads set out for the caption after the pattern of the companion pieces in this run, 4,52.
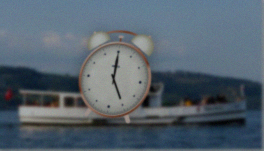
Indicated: 5,00
